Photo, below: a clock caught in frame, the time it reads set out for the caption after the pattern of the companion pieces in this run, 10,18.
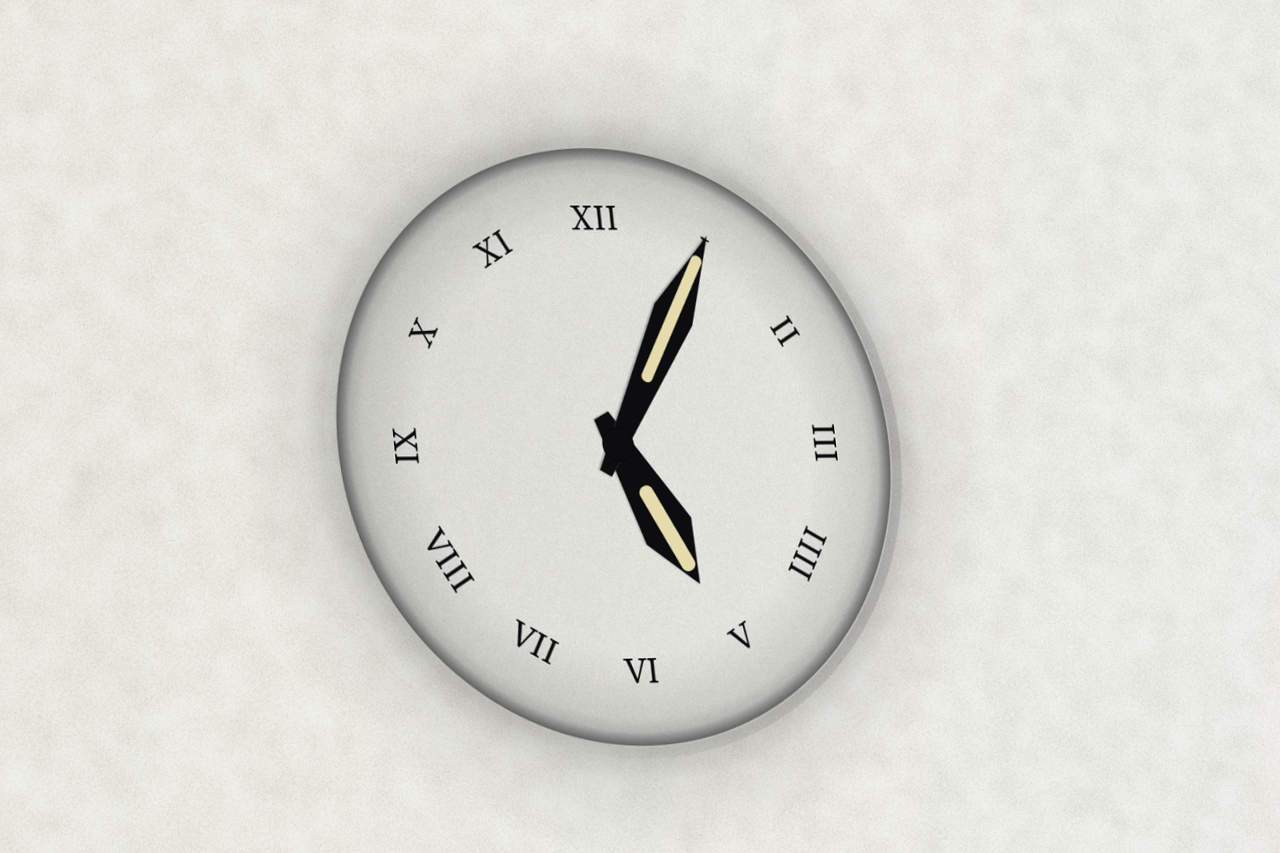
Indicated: 5,05
